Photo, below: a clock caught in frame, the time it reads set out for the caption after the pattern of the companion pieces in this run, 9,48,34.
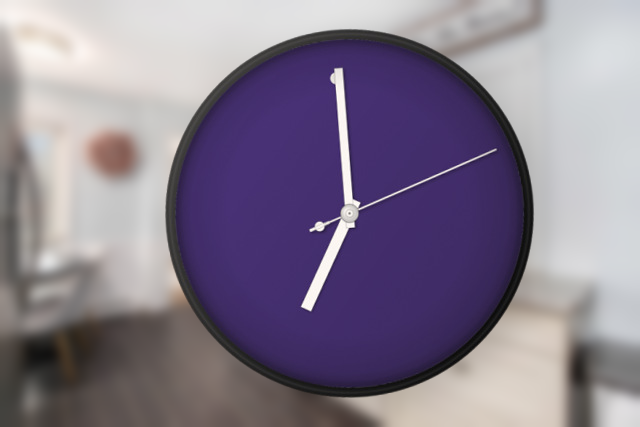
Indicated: 7,00,12
